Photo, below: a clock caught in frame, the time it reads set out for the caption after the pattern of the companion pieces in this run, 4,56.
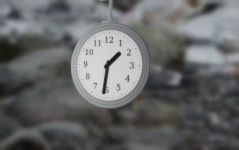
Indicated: 1,31
